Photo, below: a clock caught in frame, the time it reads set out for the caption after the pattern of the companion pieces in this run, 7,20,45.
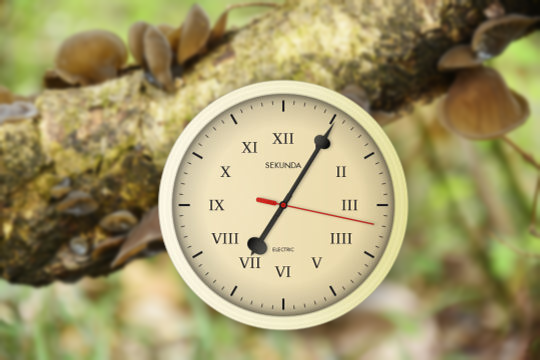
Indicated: 7,05,17
